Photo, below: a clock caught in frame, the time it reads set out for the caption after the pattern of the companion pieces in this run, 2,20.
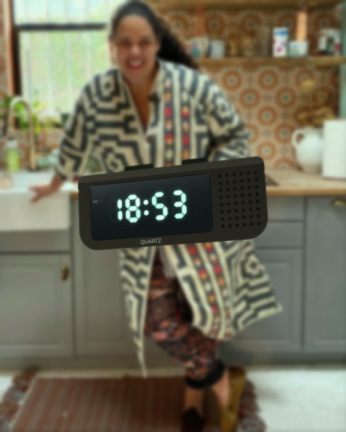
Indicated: 18,53
